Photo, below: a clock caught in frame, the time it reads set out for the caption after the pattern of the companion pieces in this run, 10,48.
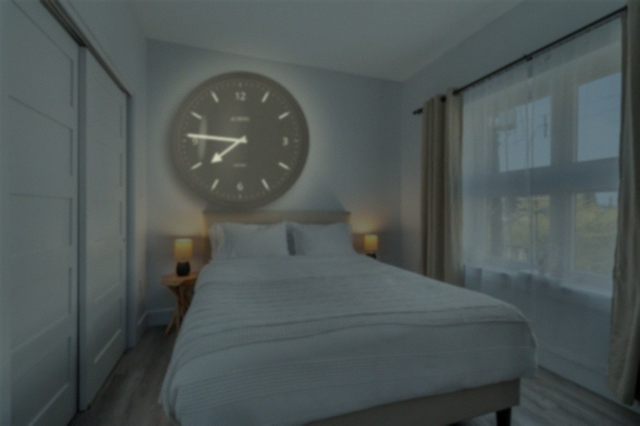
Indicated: 7,46
